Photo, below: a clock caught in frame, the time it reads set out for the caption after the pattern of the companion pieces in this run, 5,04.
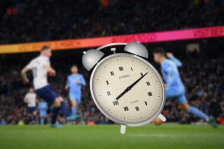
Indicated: 8,11
